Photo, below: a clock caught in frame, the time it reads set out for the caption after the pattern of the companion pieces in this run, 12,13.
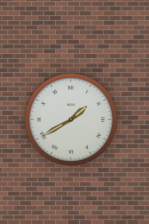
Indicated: 1,40
